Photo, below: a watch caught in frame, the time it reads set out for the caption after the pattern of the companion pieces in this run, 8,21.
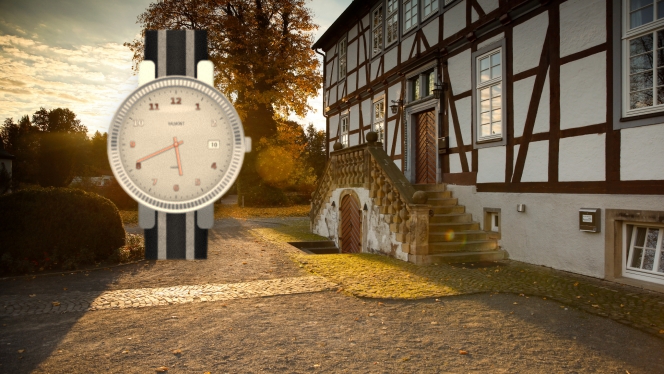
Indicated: 5,41
